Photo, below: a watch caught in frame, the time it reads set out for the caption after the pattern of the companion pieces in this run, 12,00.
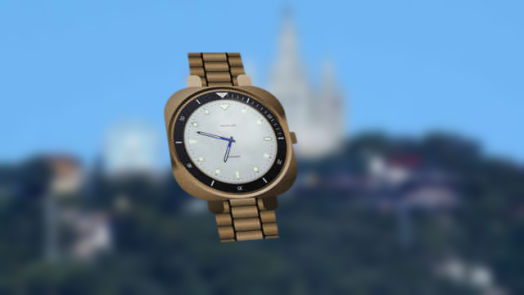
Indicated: 6,48
